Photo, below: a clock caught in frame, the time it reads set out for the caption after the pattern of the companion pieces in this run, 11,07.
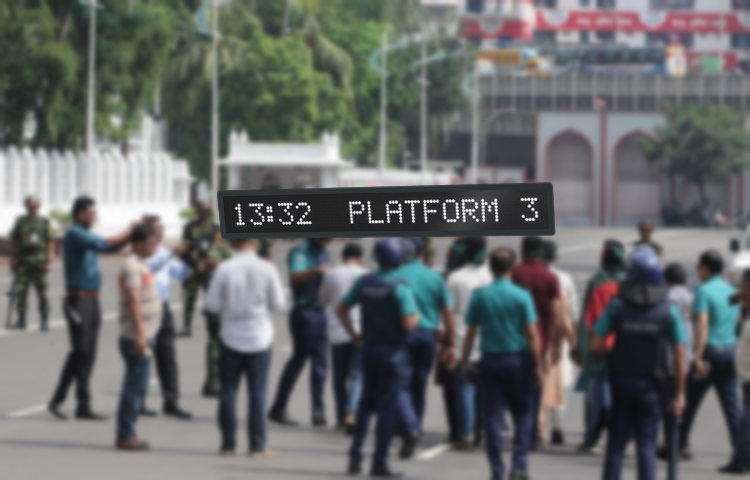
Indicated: 13,32
